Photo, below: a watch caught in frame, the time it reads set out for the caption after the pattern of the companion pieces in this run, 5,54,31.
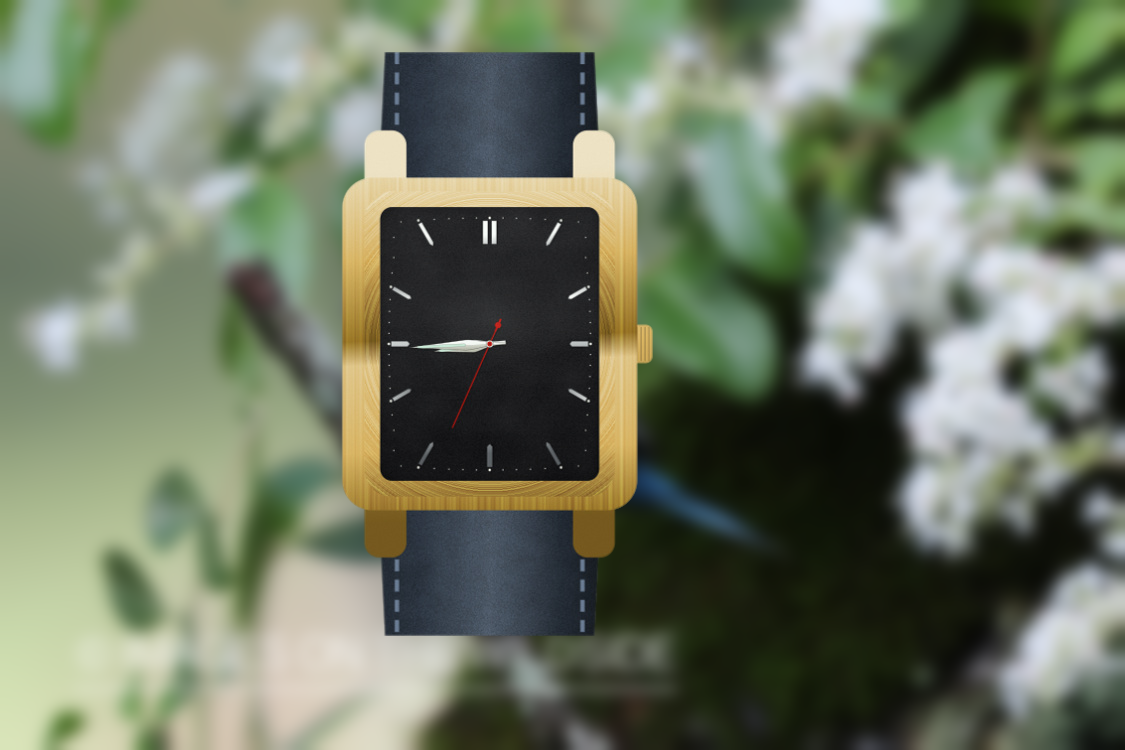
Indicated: 8,44,34
